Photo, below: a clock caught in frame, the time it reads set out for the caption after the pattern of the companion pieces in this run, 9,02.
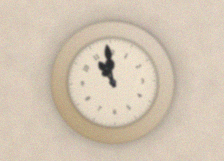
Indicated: 10,59
